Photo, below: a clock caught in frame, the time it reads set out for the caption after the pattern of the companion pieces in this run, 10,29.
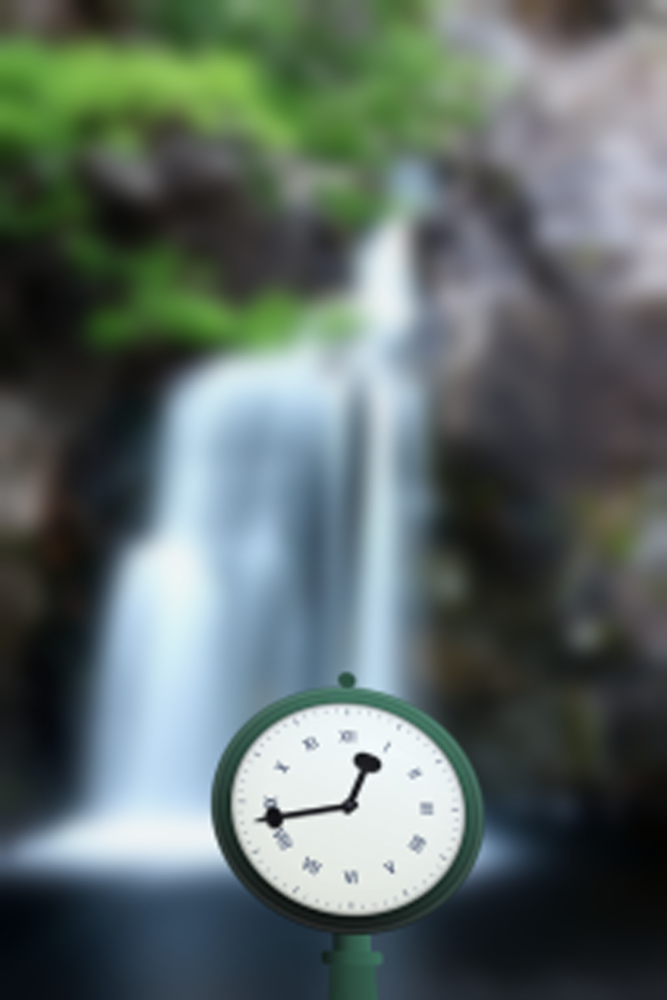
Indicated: 12,43
